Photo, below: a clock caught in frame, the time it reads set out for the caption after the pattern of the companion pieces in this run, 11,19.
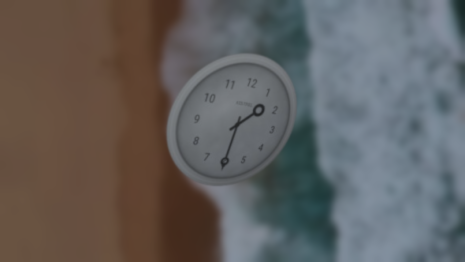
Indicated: 1,30
